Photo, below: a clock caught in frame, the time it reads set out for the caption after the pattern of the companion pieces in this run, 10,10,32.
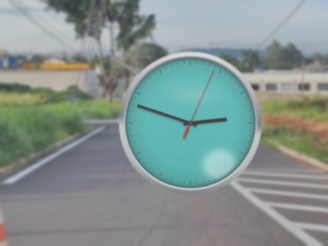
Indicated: 2,48,04
